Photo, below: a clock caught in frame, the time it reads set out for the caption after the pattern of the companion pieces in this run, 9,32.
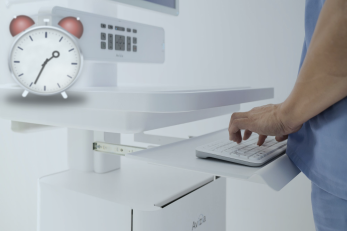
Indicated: 1,34
